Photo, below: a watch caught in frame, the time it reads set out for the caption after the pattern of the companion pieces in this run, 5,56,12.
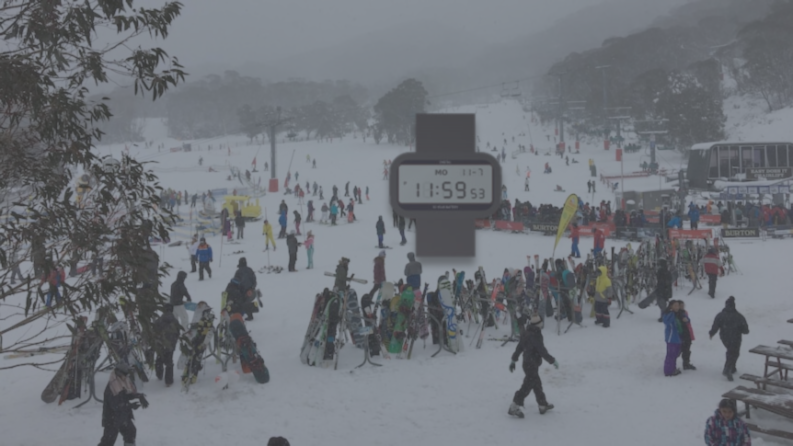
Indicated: 11,59,53
